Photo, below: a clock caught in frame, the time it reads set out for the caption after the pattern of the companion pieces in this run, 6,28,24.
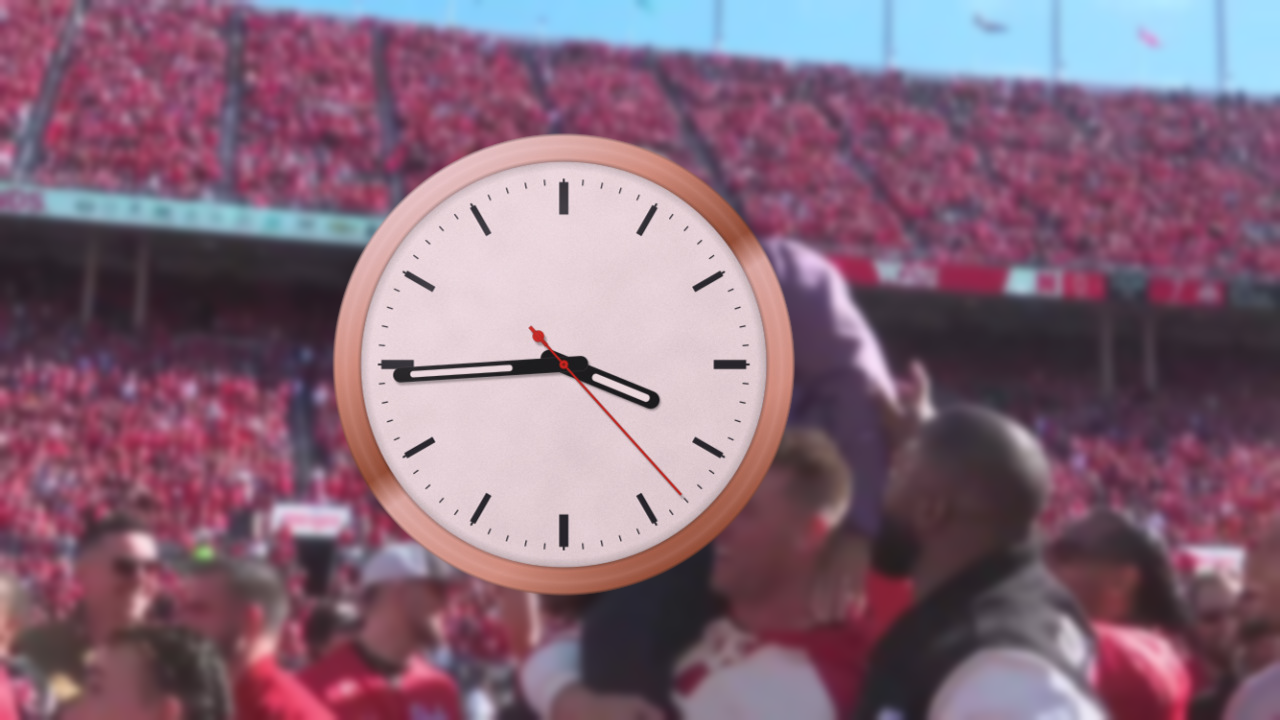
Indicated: 3,44,23
